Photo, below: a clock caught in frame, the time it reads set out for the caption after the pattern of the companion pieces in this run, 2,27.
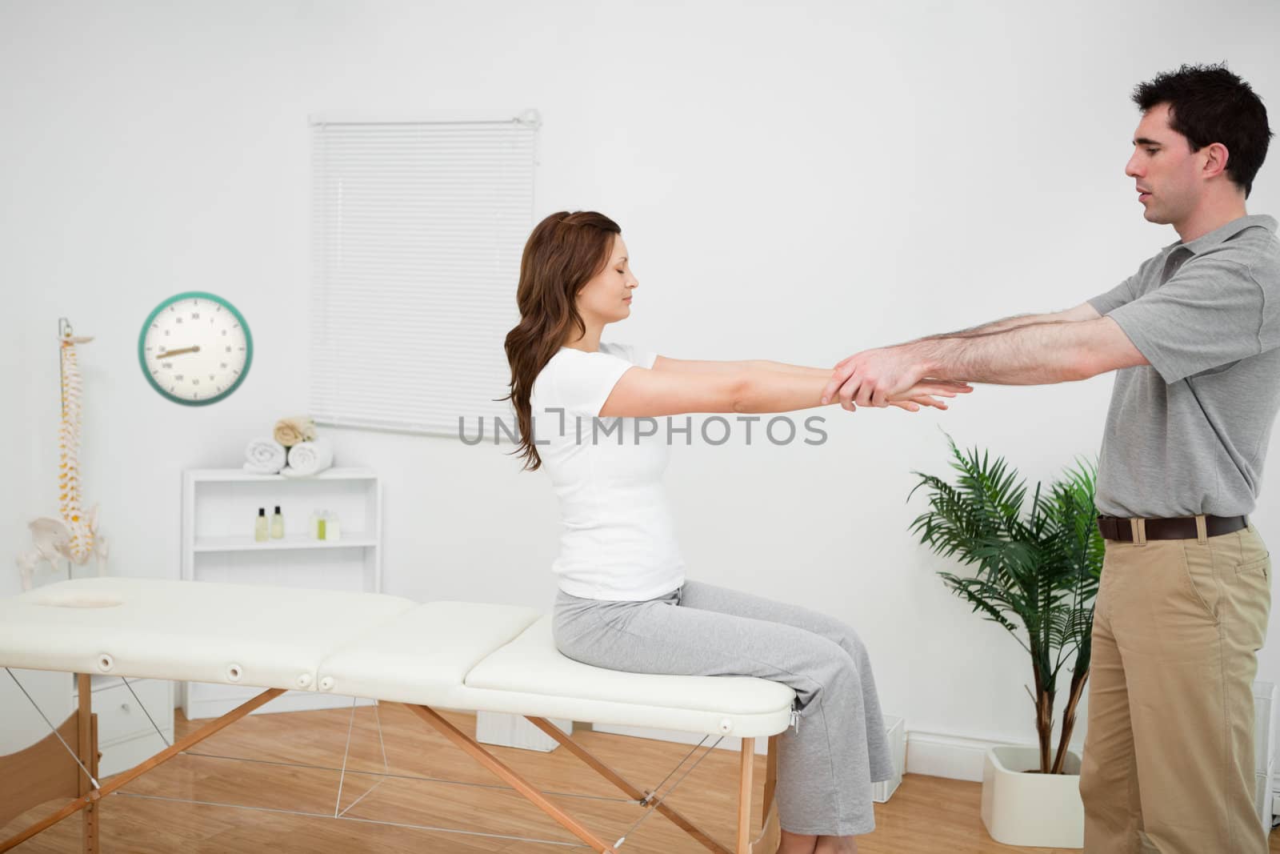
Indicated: 8,43
